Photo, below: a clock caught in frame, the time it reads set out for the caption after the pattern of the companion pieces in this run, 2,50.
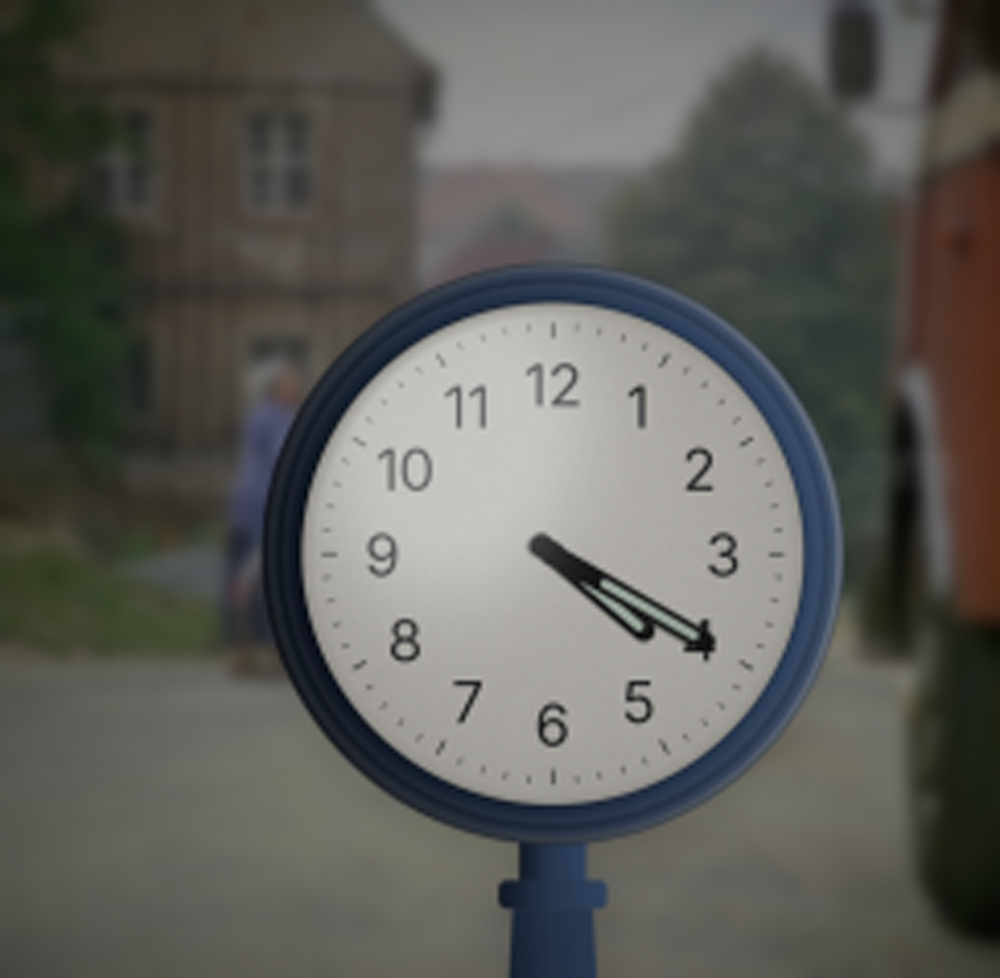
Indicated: 4,20
